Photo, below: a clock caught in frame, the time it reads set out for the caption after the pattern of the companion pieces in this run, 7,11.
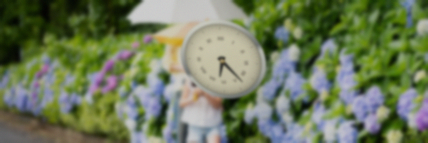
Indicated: 6,23
